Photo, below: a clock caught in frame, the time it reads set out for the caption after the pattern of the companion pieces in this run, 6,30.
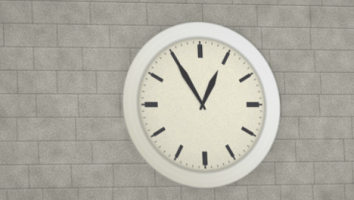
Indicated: 12,55
